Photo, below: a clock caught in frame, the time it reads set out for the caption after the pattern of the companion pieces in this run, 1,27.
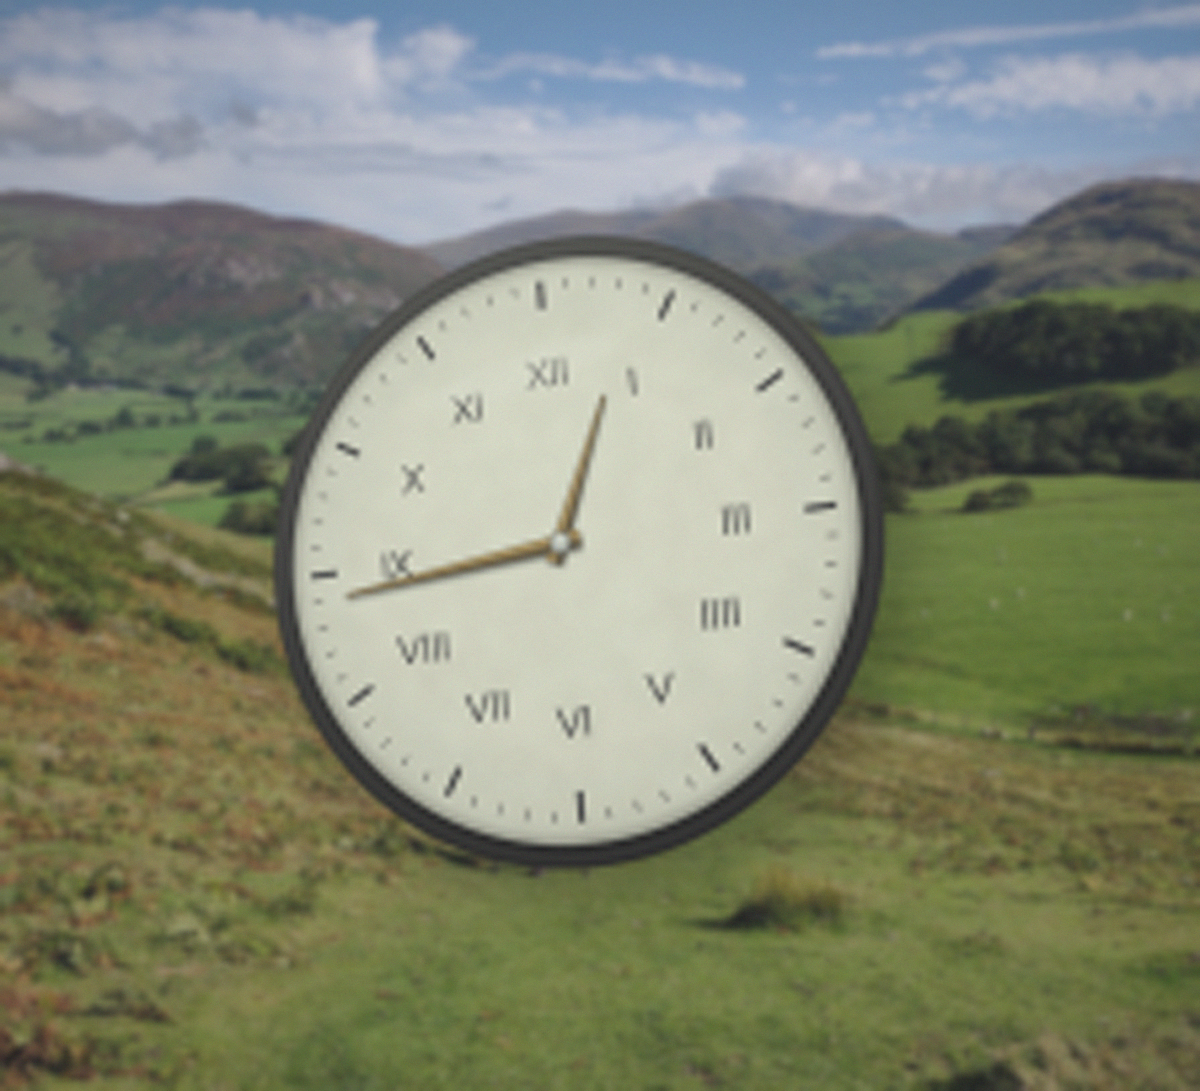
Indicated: 12,44
